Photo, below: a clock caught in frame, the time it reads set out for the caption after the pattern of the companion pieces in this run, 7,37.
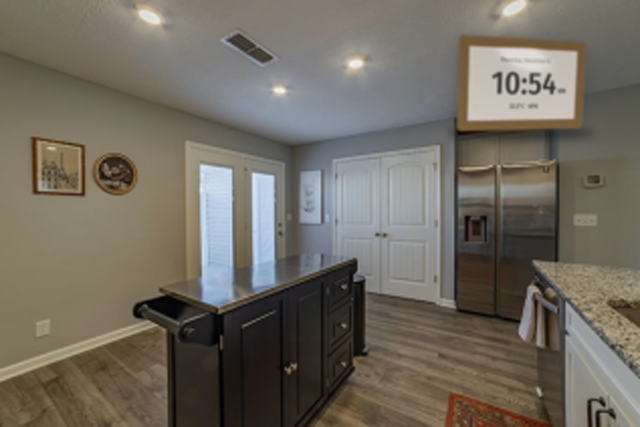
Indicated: 10,54
